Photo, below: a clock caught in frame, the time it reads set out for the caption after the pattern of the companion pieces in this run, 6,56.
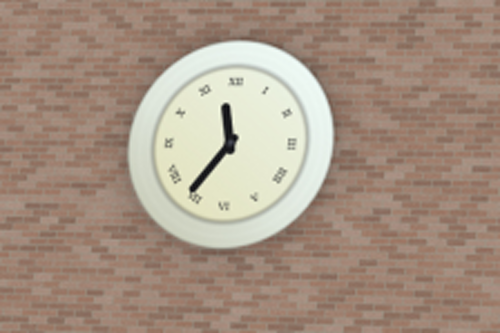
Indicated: 11,36
